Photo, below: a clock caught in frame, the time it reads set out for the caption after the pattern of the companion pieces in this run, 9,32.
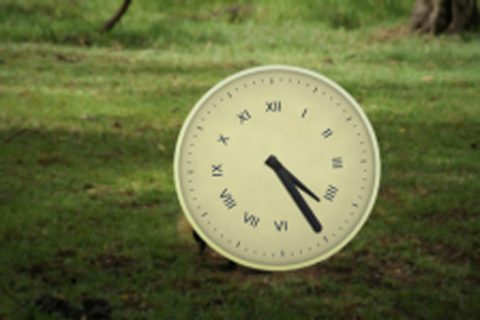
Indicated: 4,25
